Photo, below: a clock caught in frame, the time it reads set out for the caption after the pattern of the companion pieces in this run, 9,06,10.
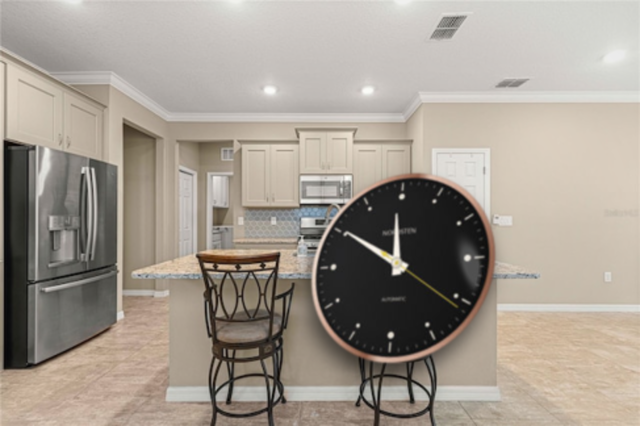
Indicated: 11,50,21
